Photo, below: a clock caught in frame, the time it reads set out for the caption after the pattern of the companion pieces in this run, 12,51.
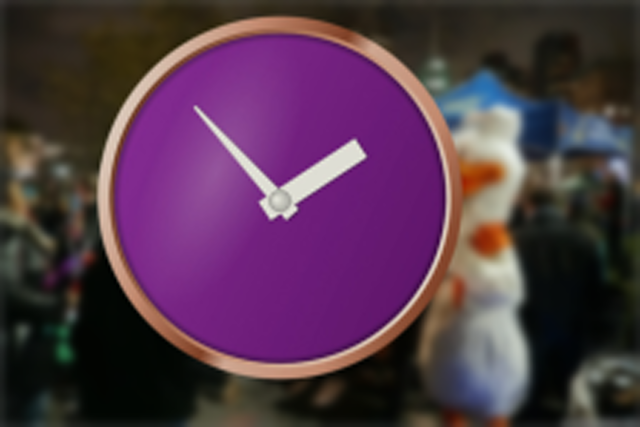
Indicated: 1,53
